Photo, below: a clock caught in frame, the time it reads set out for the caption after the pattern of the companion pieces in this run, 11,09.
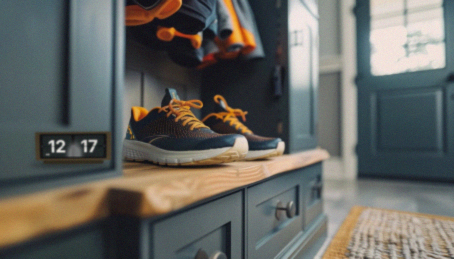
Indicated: 12,17
